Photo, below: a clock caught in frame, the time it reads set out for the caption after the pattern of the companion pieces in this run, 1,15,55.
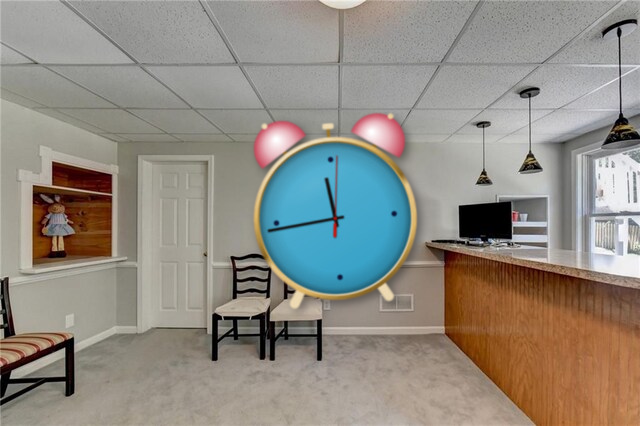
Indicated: 11,44,01
